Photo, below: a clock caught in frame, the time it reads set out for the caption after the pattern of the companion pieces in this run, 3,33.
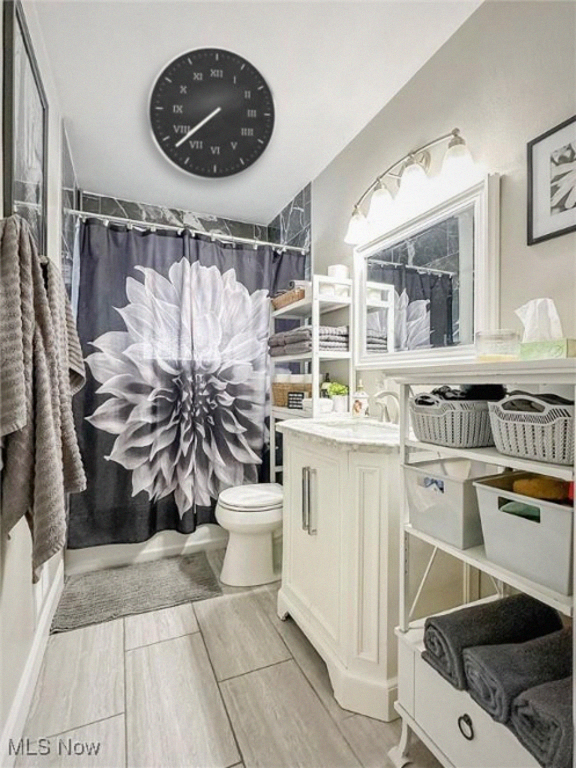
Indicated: 7,38
